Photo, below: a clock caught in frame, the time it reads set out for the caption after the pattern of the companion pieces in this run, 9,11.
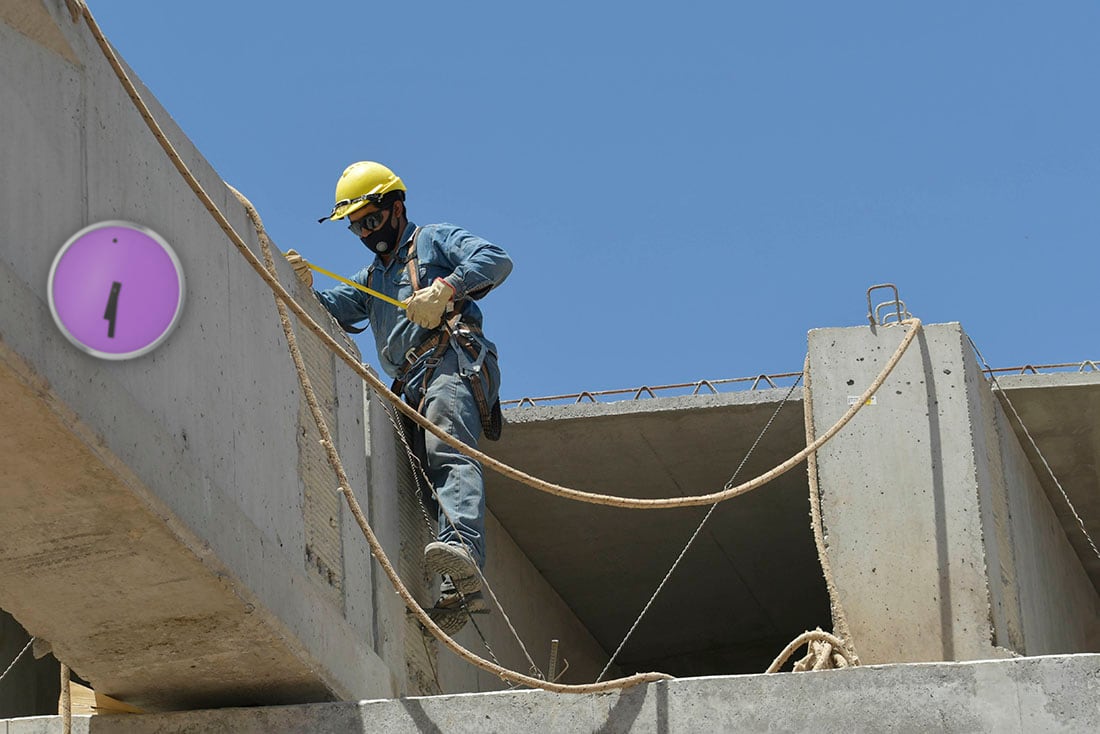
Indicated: 6,31
